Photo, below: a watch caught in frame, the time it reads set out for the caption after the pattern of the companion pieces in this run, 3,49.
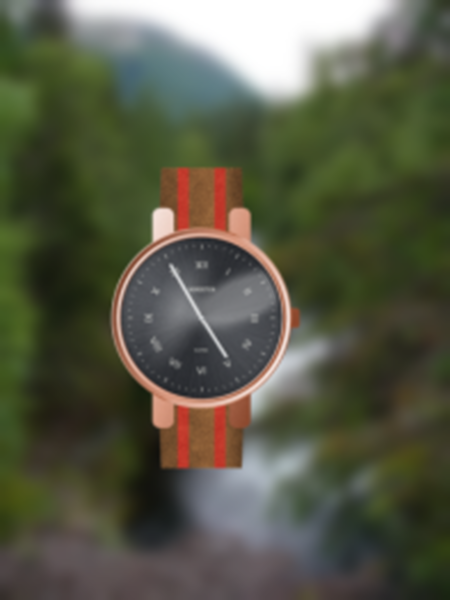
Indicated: 4,55
